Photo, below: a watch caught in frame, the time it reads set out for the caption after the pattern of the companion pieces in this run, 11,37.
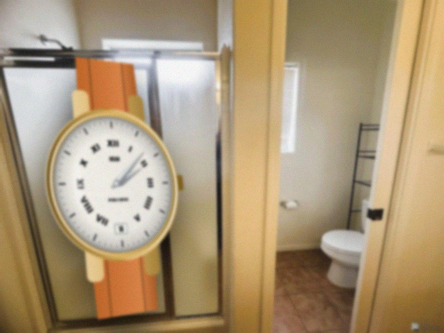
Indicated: 2,08
